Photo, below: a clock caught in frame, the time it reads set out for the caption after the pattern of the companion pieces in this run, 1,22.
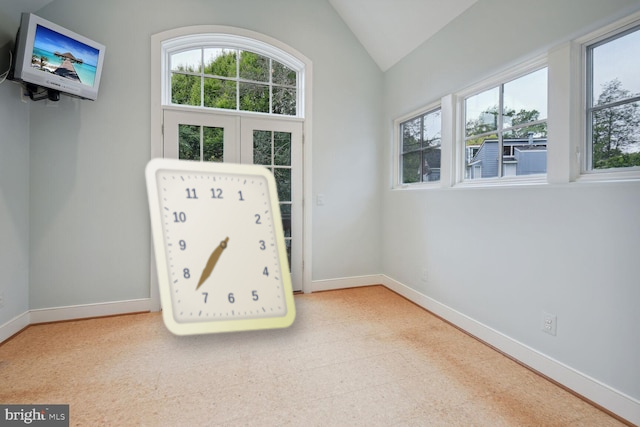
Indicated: 7,37
